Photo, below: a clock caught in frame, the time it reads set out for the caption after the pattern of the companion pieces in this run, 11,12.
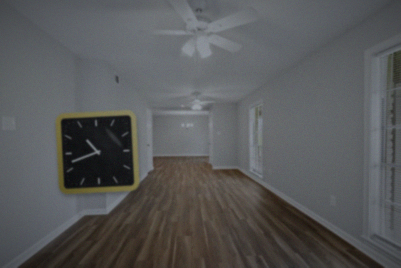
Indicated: 10,42
